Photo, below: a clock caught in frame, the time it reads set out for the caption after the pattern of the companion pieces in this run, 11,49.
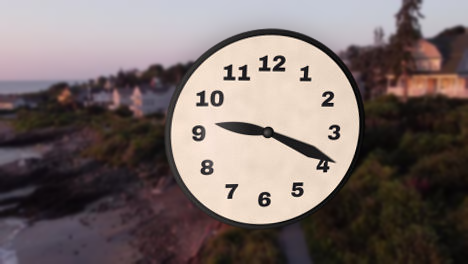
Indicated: 9,19
